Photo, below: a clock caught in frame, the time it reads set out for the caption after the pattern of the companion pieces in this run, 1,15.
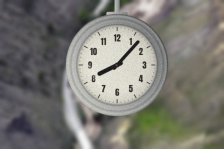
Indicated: 8,07
